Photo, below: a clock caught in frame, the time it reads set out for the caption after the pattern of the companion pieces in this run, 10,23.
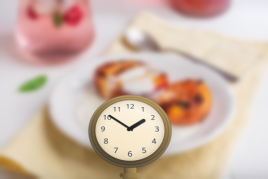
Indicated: 1,51
